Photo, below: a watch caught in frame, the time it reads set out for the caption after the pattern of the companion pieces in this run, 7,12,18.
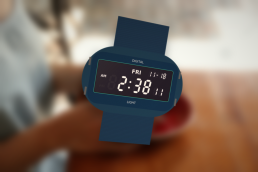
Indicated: 2,38,11
